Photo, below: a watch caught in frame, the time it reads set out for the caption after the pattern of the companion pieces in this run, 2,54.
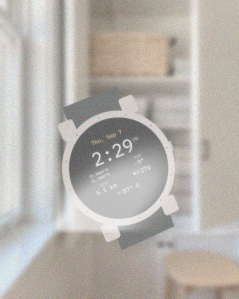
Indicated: 2,29
